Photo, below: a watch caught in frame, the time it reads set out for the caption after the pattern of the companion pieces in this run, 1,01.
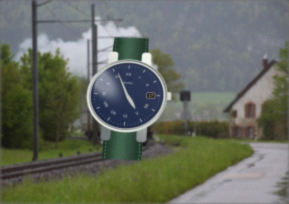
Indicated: 4,56
